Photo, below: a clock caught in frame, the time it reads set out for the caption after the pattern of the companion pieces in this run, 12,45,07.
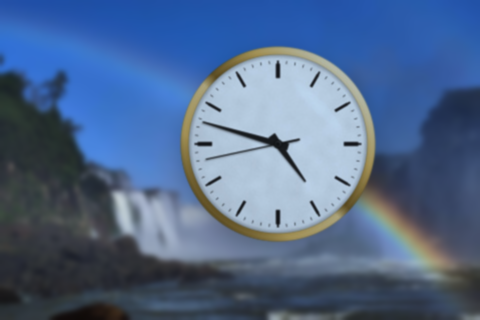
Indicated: 4,47,43
